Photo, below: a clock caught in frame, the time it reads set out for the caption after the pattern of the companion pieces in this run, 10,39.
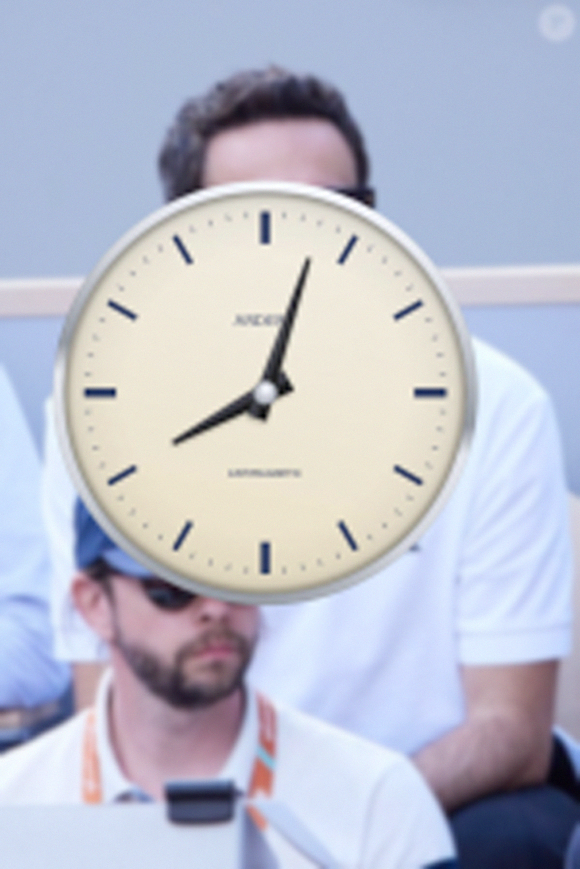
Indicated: 8,03
